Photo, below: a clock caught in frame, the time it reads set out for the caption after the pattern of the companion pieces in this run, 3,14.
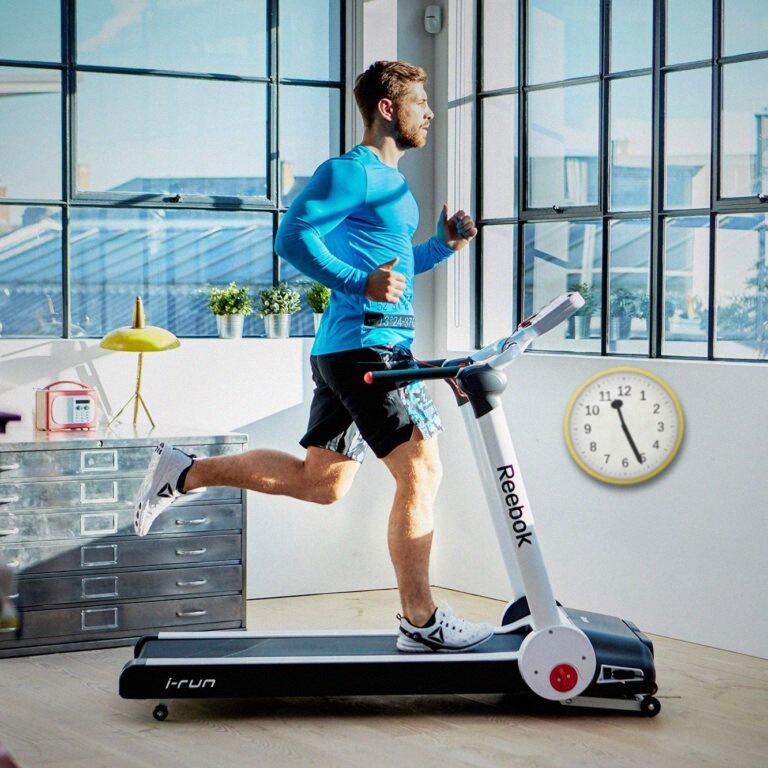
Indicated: 11,26
